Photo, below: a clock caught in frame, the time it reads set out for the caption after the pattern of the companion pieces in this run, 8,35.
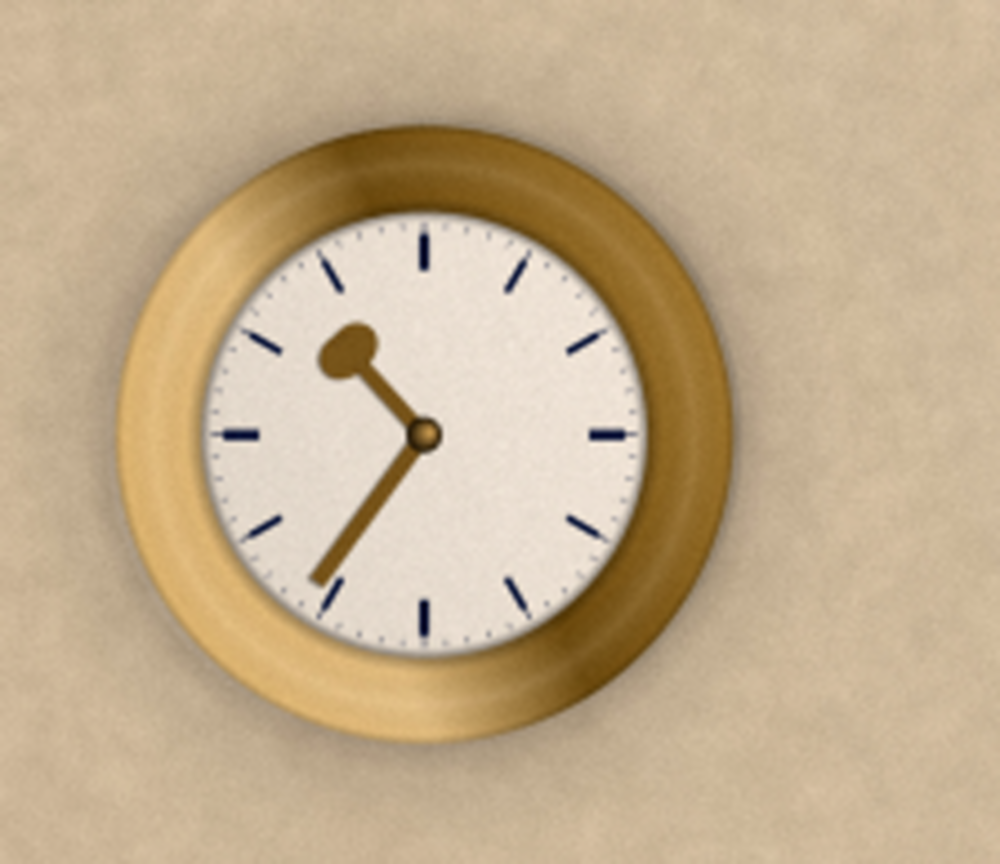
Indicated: 10,36
